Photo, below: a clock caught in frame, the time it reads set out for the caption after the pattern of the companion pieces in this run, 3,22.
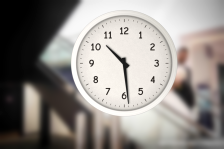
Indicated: 10,29
